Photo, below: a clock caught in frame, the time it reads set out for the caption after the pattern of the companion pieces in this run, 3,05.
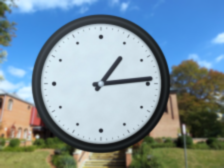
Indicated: 1,14
